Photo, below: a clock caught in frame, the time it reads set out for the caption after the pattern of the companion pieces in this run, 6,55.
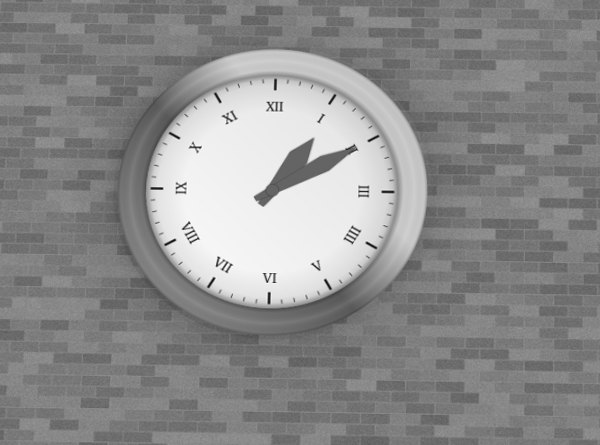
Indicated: 1,10
